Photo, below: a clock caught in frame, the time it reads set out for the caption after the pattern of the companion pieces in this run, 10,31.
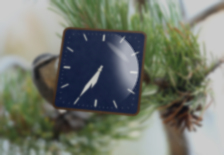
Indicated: 6,35
